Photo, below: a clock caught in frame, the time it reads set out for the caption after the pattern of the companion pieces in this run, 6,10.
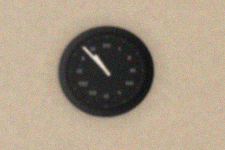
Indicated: 10,53
